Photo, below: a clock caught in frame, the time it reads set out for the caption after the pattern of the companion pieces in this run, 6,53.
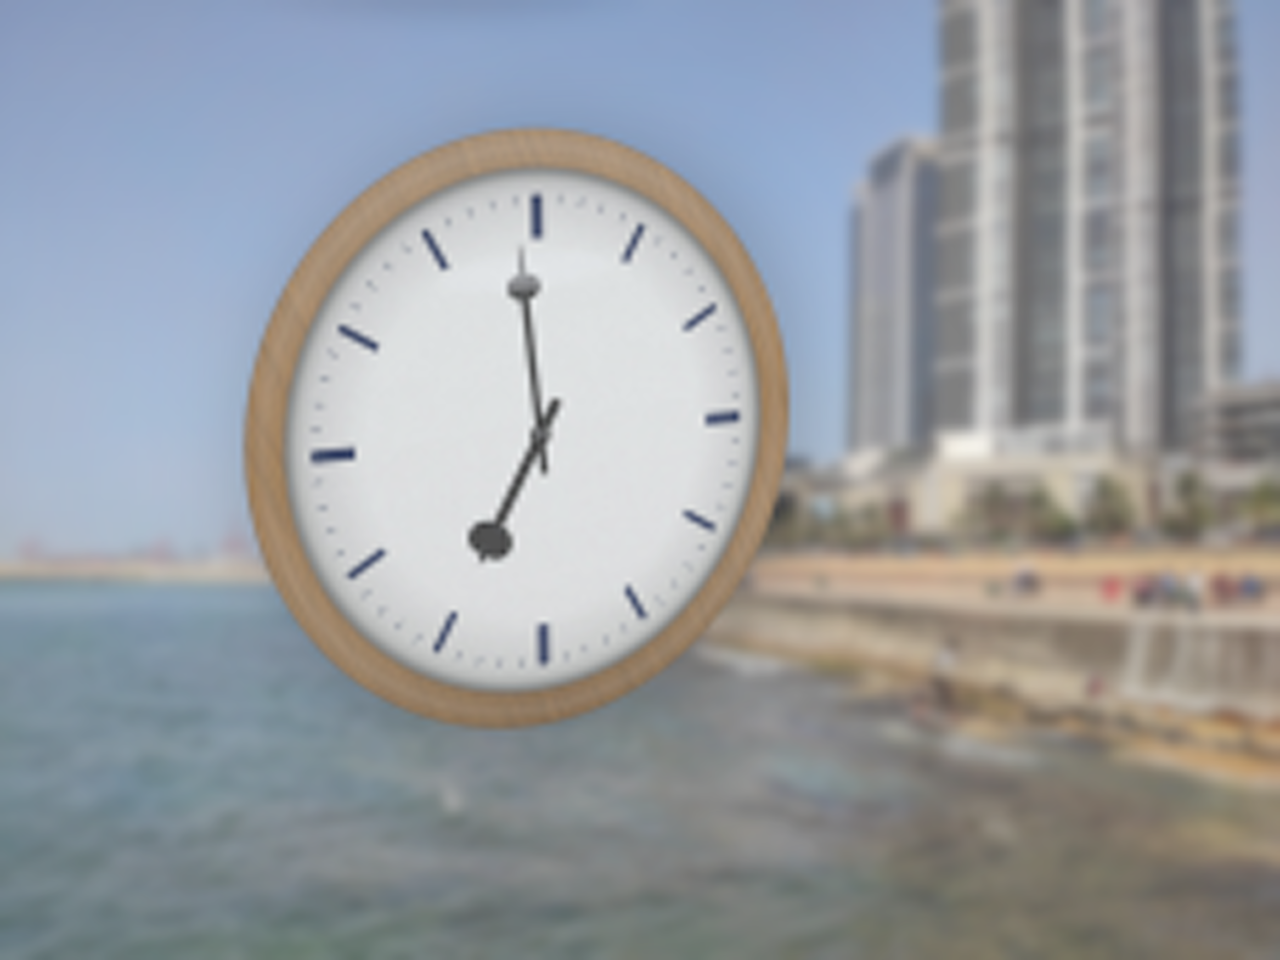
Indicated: 6,59
